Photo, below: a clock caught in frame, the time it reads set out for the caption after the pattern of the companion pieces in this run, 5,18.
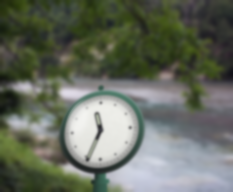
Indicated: 11,34
